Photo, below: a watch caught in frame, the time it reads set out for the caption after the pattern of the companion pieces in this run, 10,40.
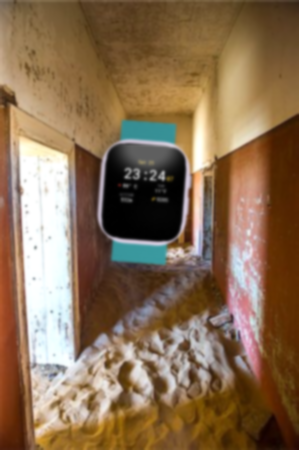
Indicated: 23,24
